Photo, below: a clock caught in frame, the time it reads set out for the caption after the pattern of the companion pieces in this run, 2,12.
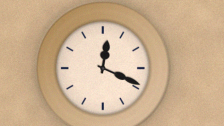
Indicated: 12,19
